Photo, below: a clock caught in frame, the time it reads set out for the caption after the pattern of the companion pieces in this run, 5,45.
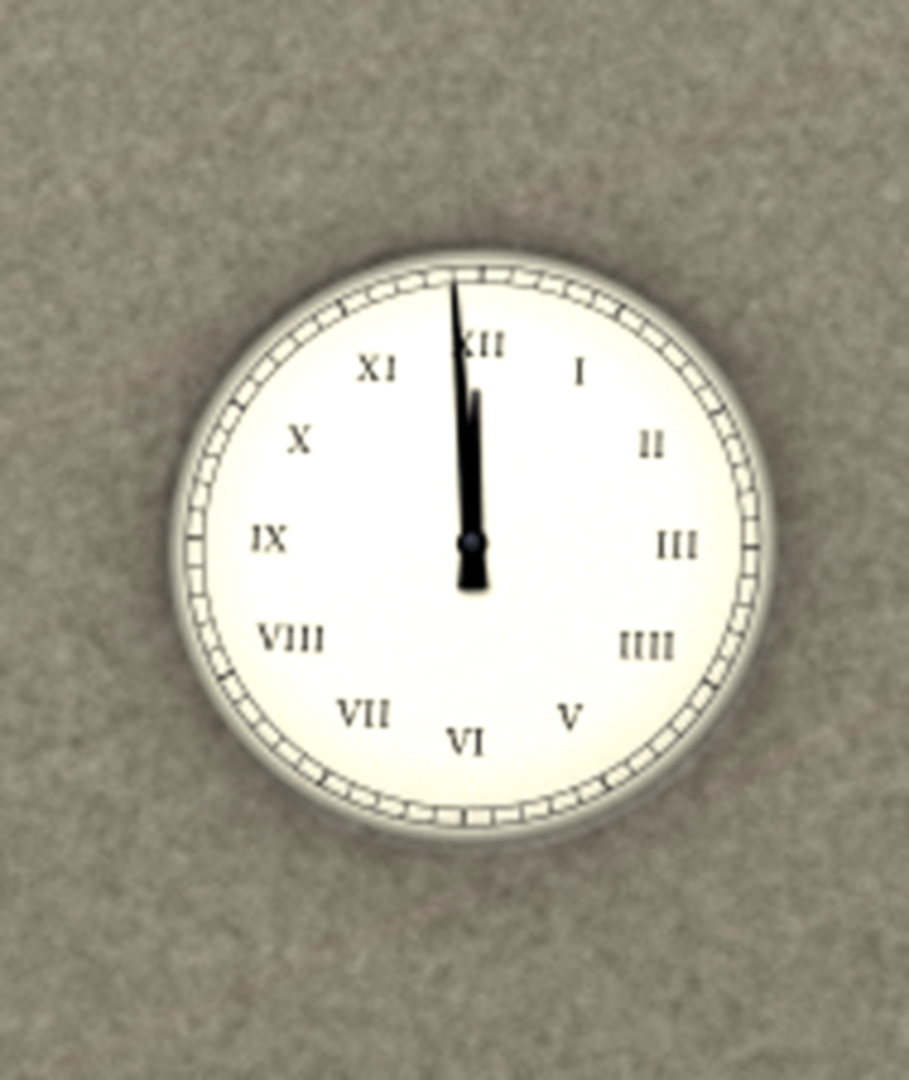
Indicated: 11,59
